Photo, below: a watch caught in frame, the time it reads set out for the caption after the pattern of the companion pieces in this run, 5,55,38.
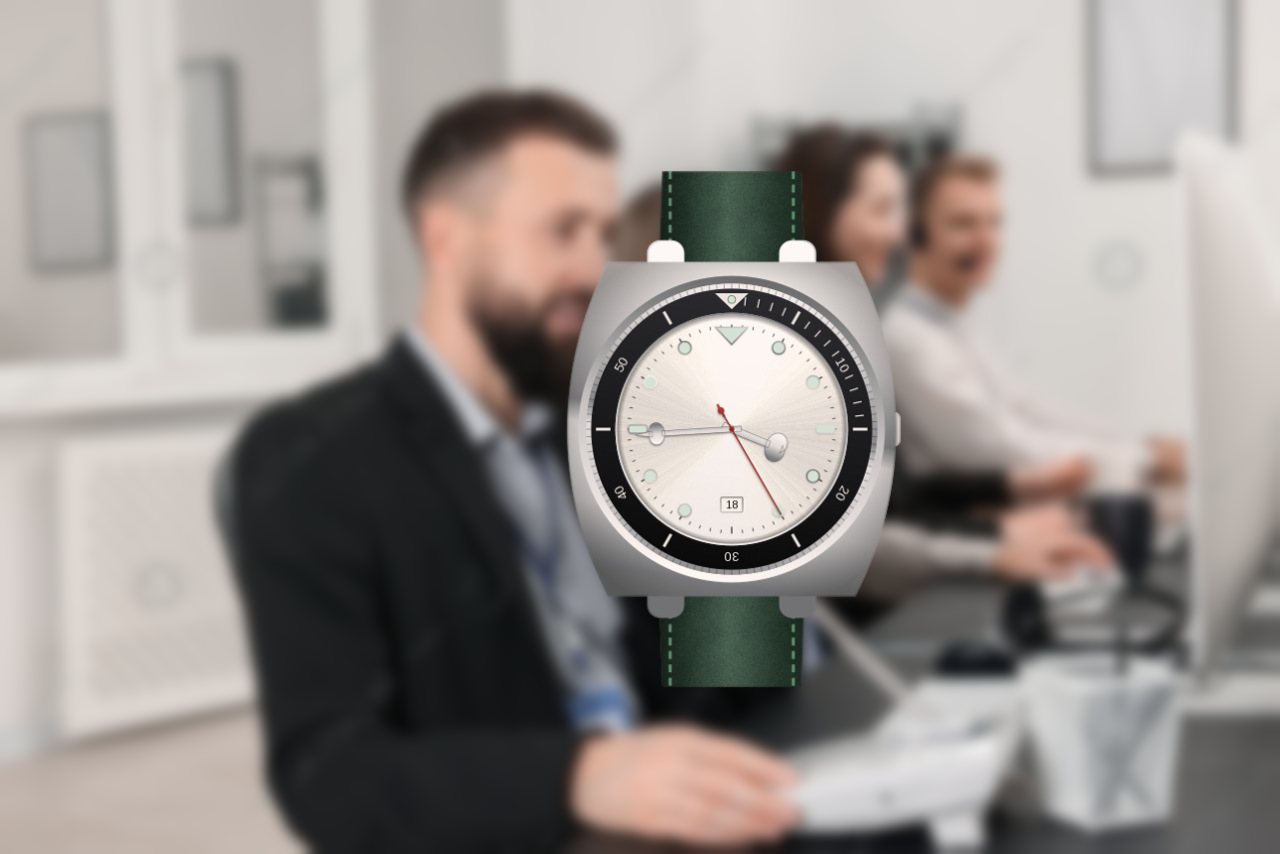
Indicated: 3,44,25
